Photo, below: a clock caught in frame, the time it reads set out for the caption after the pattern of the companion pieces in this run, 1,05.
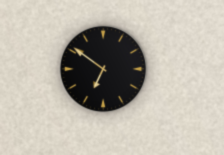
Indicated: 6,51
